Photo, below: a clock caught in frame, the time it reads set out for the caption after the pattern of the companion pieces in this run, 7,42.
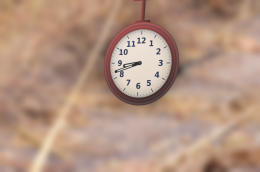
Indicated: 8,42
